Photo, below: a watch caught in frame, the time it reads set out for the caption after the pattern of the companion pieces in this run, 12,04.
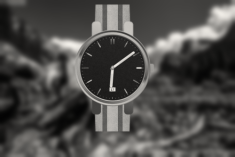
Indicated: 6,09
